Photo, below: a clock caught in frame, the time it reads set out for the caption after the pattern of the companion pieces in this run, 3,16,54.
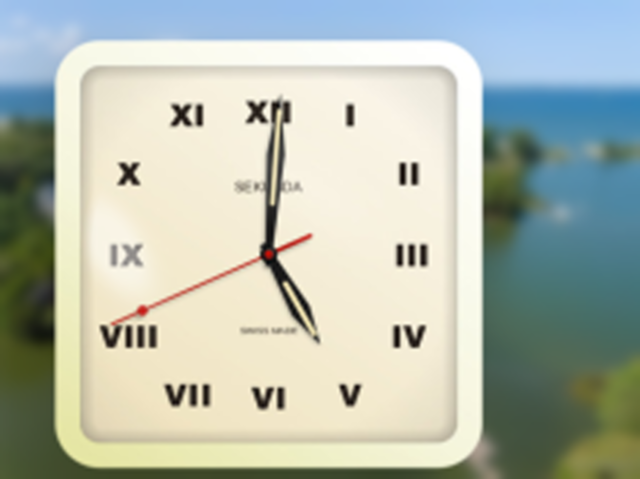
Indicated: 5,00,41
